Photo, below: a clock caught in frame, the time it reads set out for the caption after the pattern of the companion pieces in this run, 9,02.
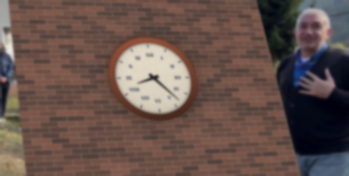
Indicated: 8,23
